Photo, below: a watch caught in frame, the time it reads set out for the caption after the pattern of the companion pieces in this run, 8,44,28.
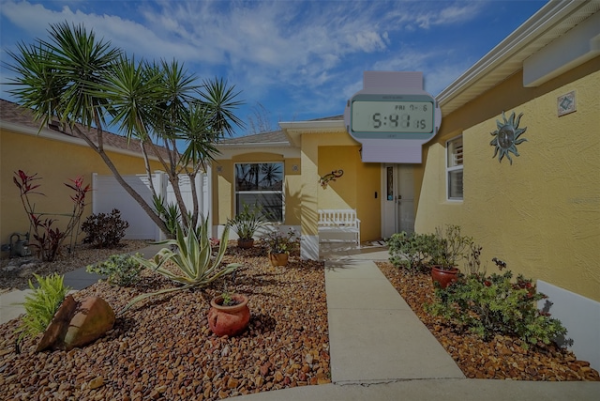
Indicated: 5,41,15
